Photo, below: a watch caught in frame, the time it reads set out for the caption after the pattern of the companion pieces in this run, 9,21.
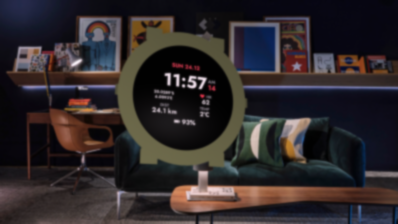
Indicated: 11,57
